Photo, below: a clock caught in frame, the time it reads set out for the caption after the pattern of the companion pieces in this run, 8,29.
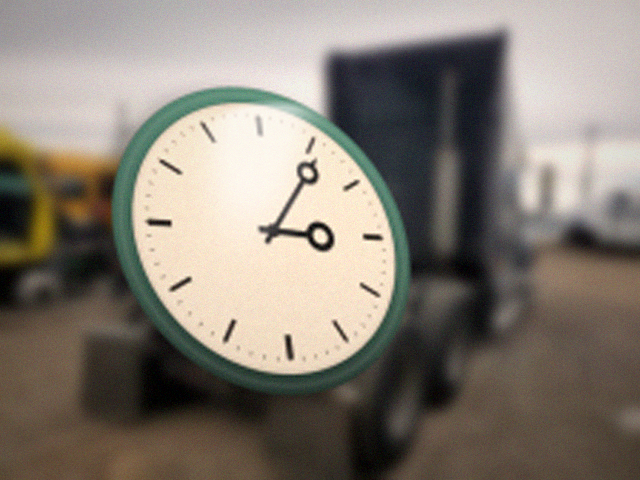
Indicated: 3,06
